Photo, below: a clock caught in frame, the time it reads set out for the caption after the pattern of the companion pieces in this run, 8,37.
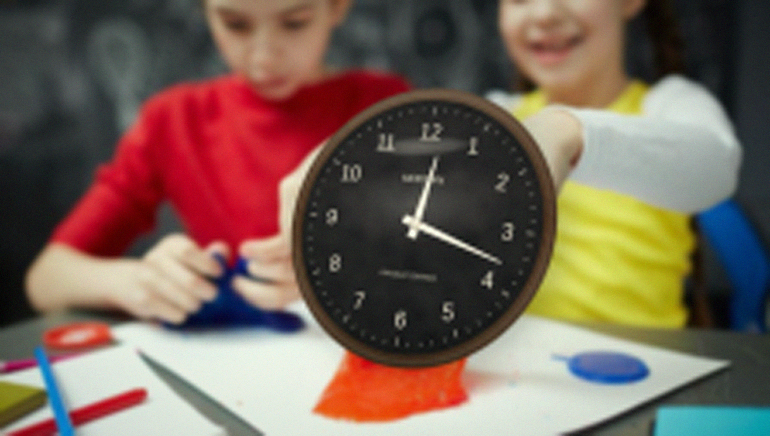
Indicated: 12,18
